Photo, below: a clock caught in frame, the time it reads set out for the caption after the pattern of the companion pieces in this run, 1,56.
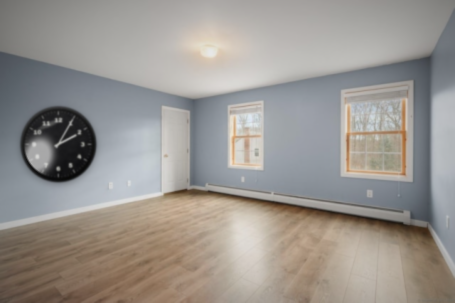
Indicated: 2,05
